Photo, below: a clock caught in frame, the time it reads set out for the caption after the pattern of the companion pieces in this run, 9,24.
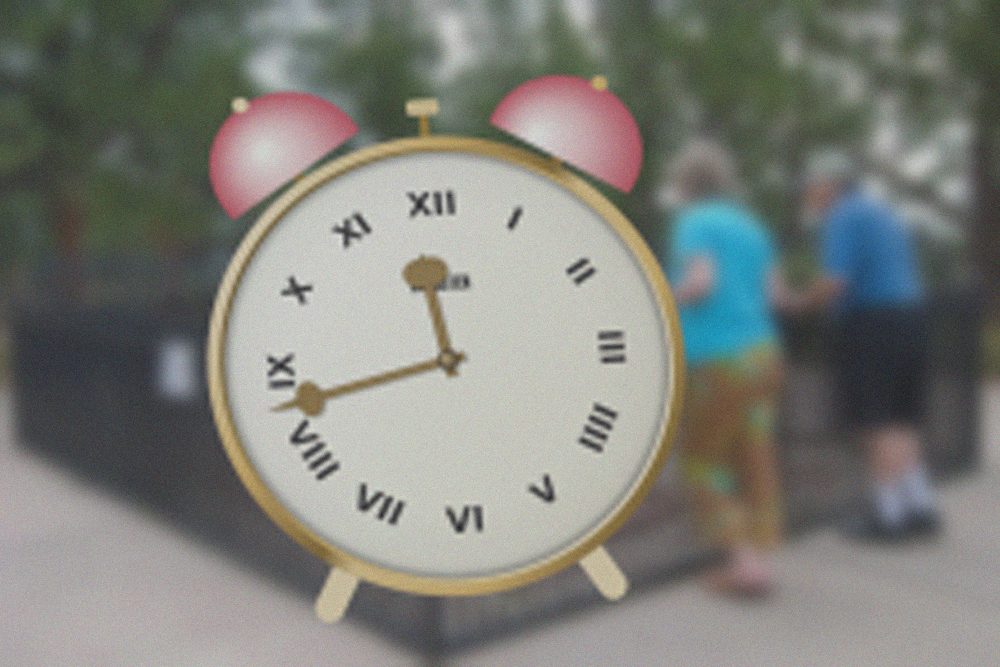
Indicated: 11,43
